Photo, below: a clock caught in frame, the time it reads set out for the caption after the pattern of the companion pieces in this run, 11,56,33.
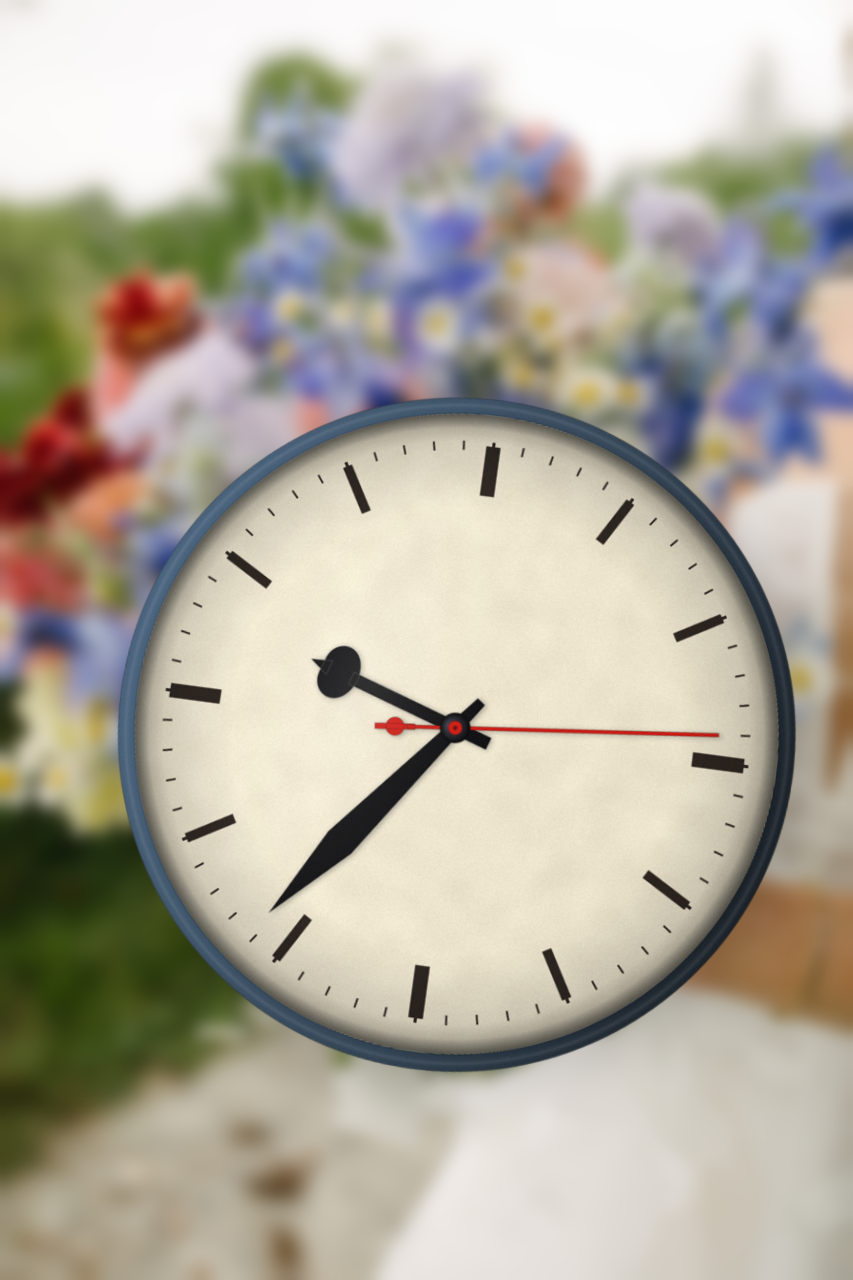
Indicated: 9,36,14
